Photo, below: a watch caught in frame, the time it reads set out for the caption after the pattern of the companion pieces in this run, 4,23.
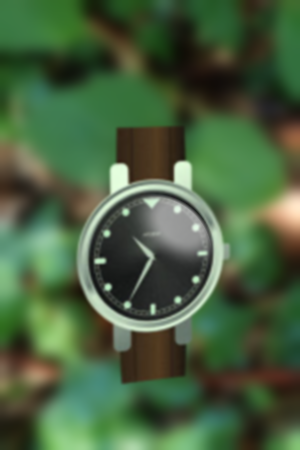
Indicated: 10,35
